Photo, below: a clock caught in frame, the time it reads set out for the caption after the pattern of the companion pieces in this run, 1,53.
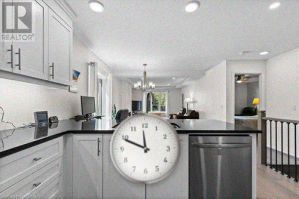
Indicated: 11,49
